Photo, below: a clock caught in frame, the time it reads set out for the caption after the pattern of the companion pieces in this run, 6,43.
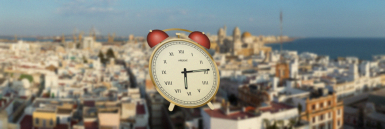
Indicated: 6,14
